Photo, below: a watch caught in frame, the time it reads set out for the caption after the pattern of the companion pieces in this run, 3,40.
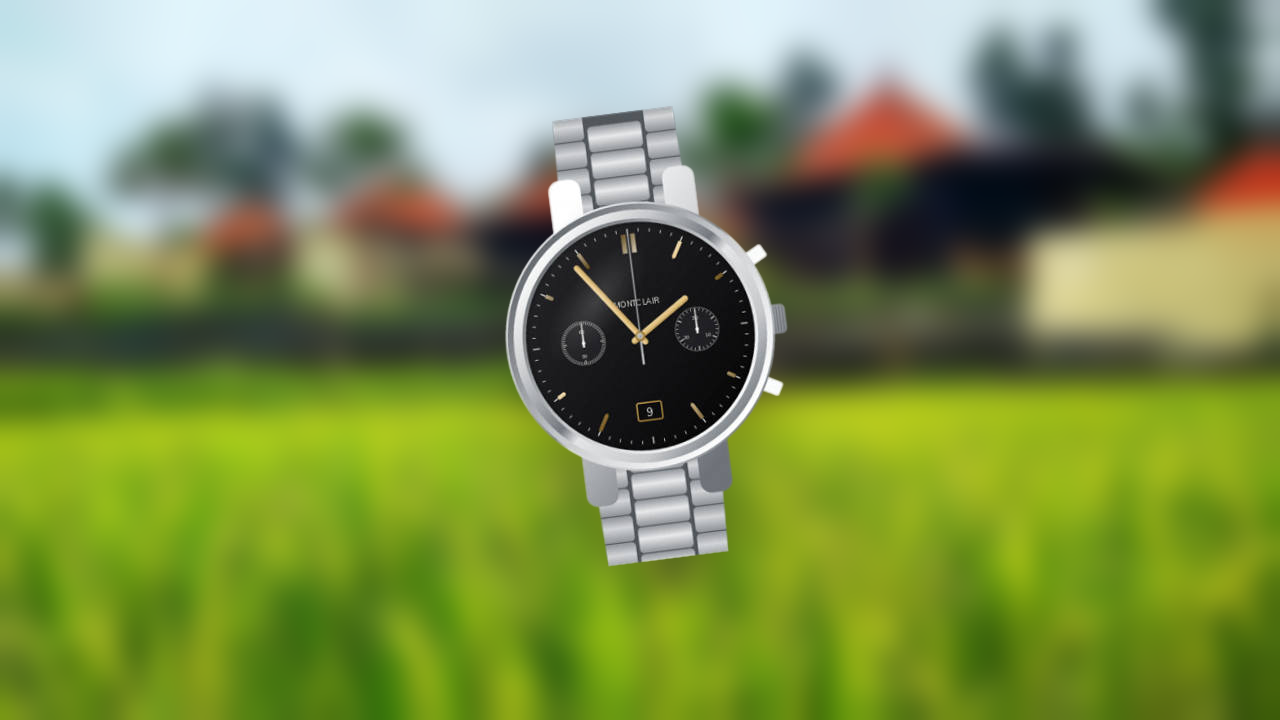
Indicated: 1,54
